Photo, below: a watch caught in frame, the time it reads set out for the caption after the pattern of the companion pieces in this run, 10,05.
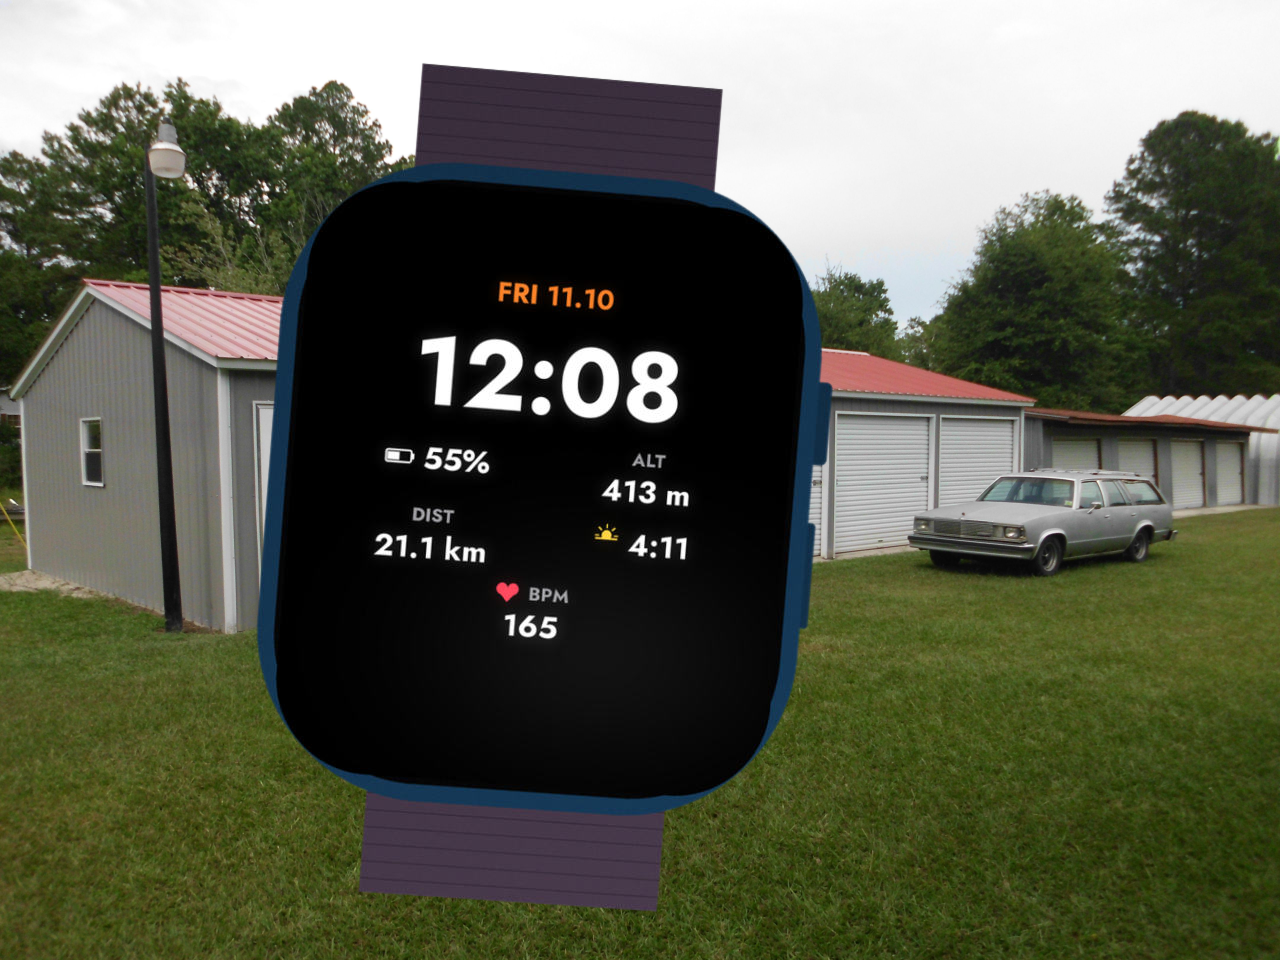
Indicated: 12,08
